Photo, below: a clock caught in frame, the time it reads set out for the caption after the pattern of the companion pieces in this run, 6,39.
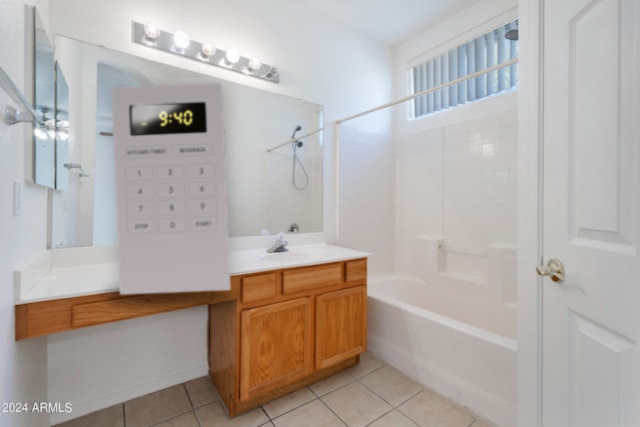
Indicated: 9,40
